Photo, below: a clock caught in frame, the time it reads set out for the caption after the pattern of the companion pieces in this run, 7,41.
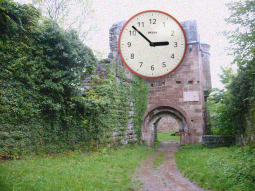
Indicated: 2,52
